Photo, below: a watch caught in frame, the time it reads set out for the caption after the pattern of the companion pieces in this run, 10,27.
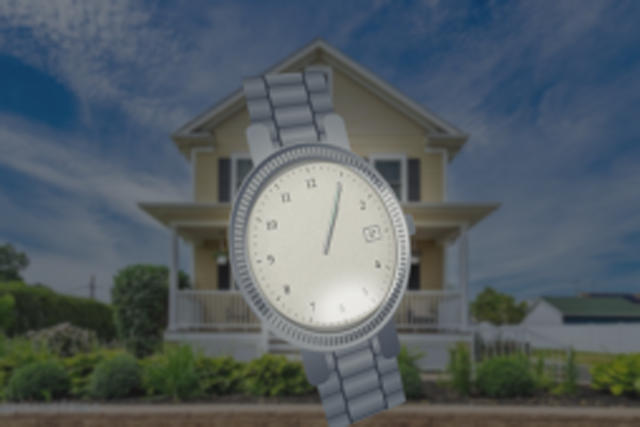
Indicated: 1,05
